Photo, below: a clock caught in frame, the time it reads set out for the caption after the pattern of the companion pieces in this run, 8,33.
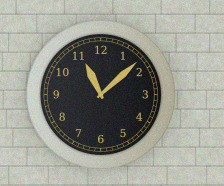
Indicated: 11,08
